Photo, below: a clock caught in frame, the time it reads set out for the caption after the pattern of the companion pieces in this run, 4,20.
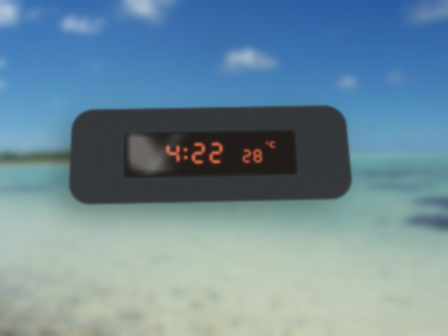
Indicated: 4,22
